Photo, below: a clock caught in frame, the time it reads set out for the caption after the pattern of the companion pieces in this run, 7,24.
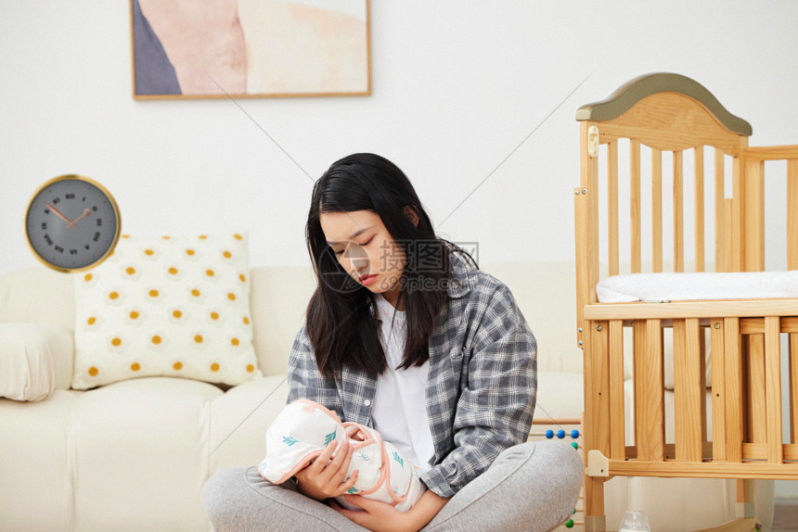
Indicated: 1,52
